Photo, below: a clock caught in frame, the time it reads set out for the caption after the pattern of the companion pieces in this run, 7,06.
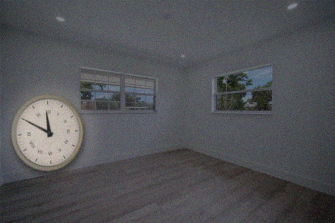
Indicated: 11,50
